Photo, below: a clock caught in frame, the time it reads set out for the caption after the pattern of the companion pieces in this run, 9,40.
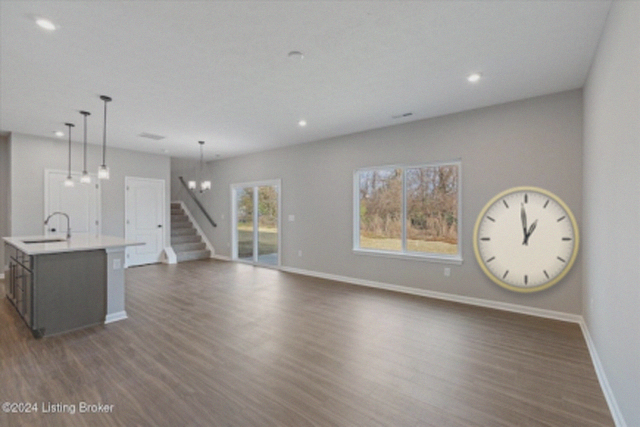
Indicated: 12,59
